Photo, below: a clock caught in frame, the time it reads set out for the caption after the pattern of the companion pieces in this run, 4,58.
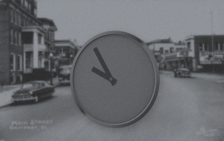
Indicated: 9,55
